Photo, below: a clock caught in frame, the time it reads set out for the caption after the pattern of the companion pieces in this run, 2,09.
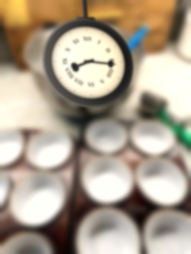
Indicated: 8,16
